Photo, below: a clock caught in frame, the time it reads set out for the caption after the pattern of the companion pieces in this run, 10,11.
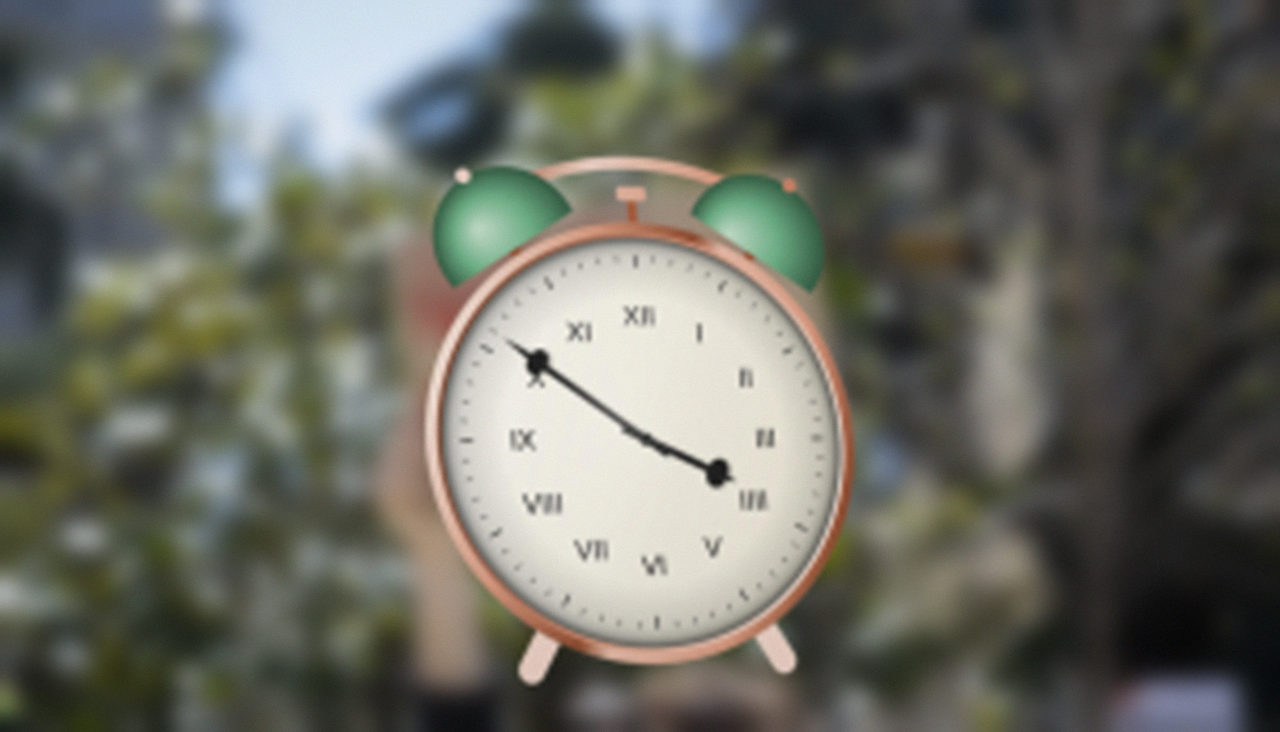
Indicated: 3,51
